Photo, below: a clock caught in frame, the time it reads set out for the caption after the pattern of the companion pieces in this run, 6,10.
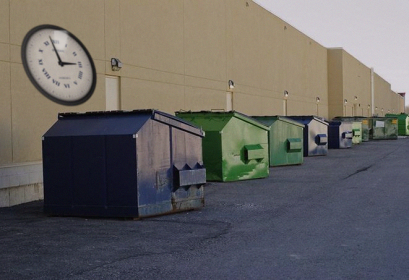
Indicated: 2,58
